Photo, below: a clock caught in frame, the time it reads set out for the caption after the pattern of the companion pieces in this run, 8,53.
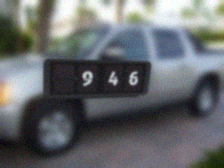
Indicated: 9,46
